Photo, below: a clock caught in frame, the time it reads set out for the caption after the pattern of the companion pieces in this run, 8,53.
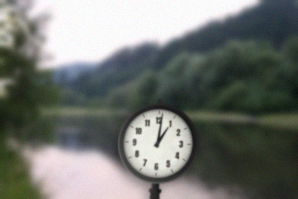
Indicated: 1,01
